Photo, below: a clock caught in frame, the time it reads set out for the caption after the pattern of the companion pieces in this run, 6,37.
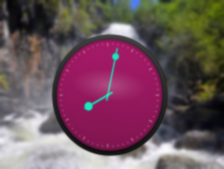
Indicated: 8,02
